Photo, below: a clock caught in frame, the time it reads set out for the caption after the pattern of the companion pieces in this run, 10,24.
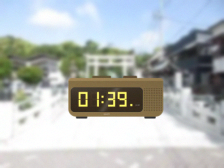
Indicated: 1,39
